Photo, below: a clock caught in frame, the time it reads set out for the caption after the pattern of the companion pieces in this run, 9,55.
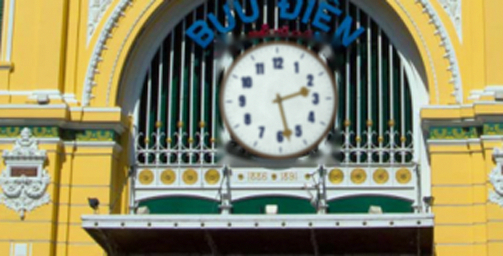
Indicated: 2,28
